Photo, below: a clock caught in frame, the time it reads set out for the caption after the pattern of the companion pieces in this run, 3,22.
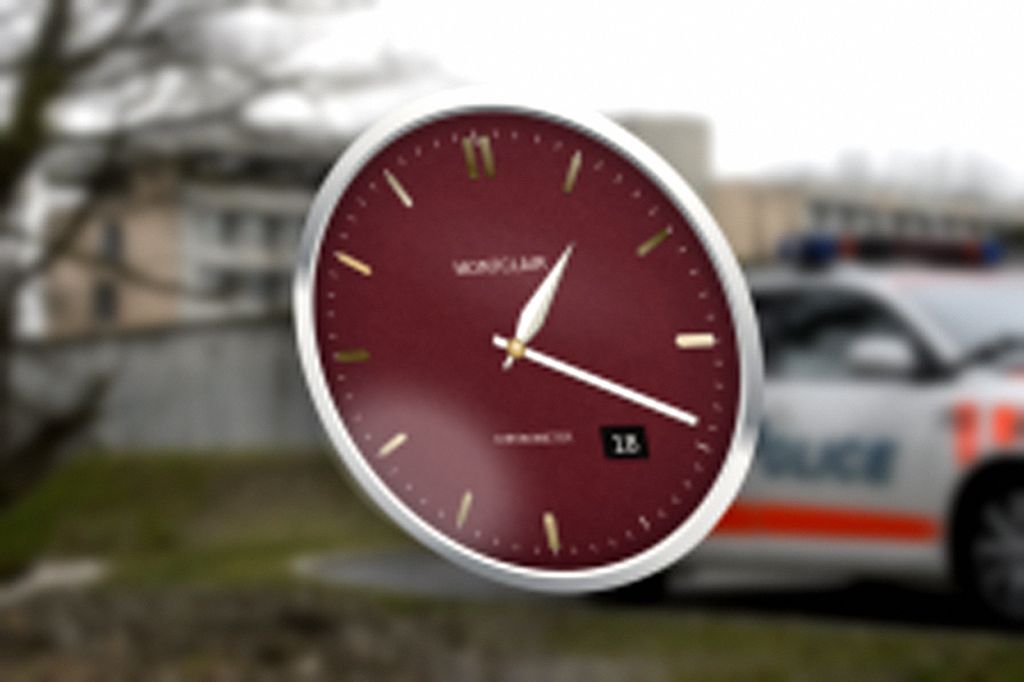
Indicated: 1,19
